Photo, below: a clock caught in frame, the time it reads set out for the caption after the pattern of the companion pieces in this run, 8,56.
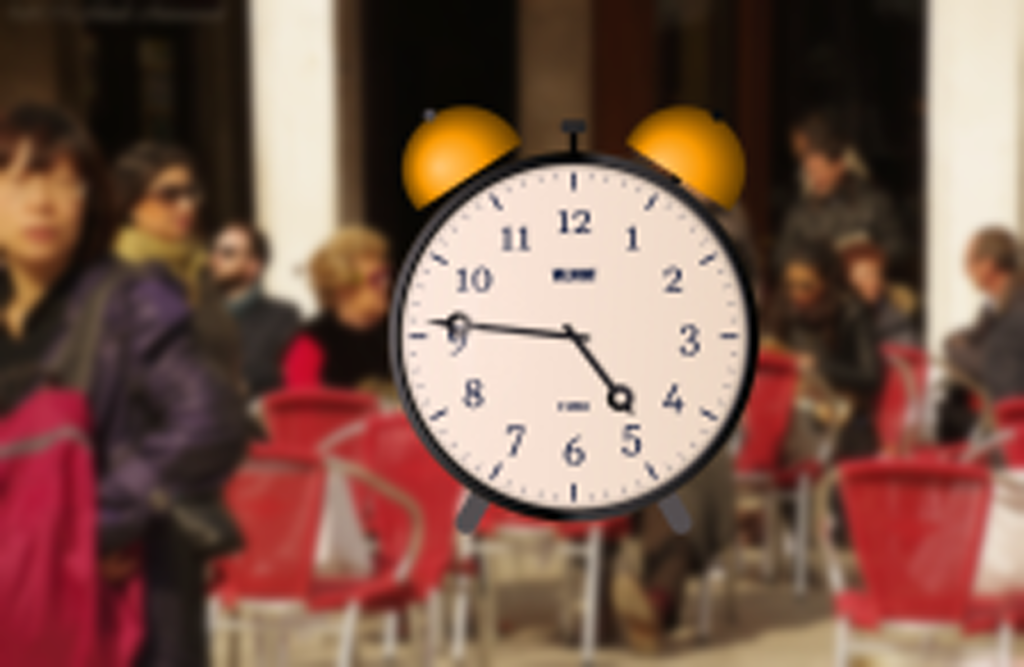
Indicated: 4,46
